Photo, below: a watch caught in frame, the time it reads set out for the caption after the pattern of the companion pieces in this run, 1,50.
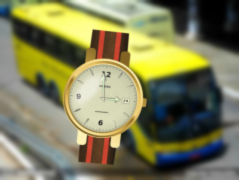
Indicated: 2,59
